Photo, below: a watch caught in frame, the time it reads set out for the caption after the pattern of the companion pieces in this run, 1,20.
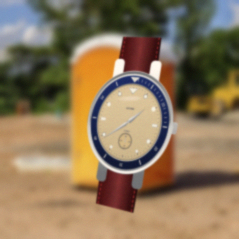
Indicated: 1,39
